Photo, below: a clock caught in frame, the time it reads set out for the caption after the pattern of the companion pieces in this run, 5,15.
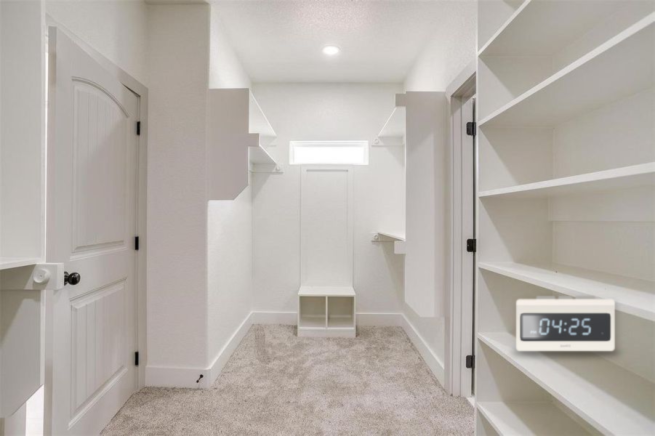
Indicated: 4,25
